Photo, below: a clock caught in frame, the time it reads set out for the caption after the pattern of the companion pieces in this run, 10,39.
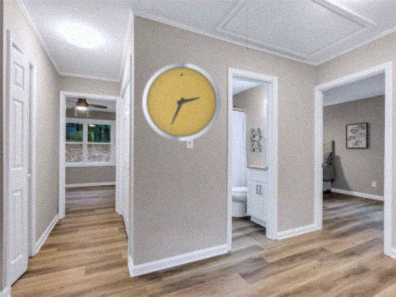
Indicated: 2,34
